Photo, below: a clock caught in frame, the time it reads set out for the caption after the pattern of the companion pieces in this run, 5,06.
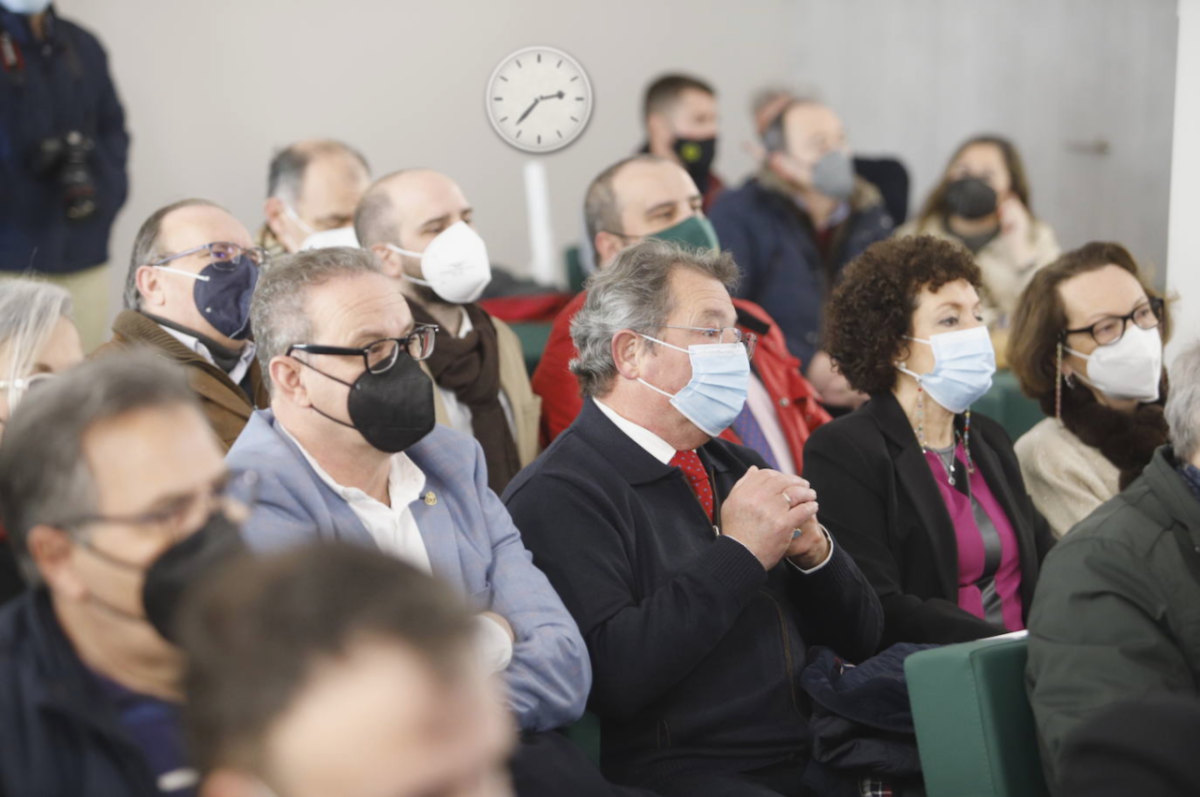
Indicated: 2,37
